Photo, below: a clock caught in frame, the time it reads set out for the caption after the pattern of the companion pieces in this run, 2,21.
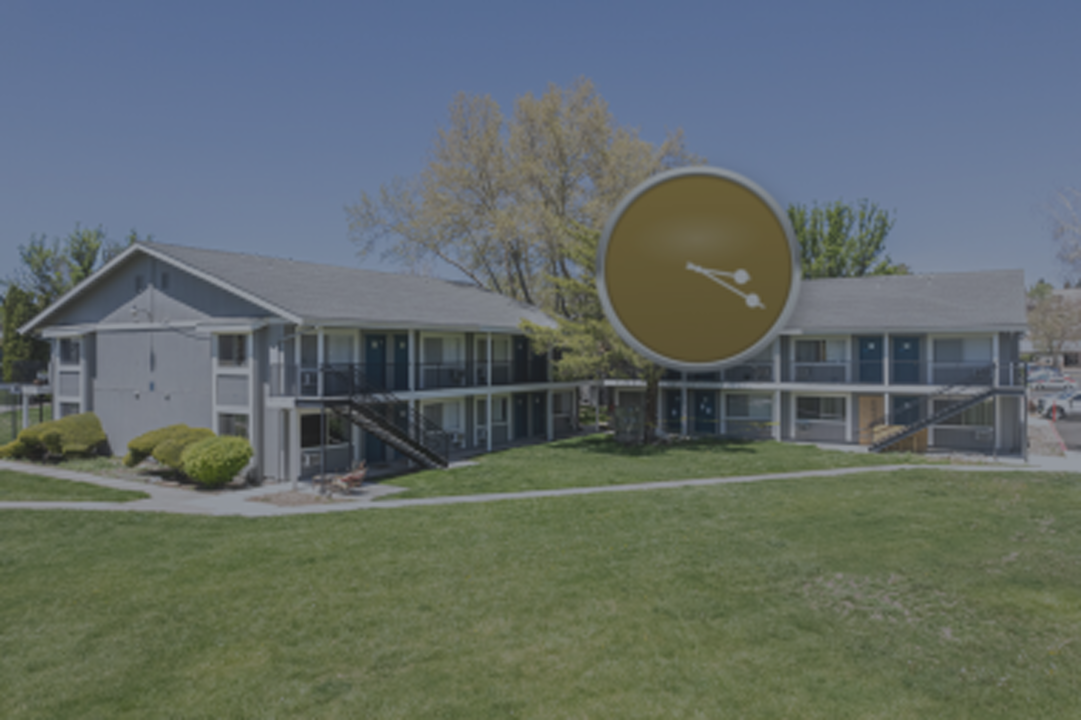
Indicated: 3,20
